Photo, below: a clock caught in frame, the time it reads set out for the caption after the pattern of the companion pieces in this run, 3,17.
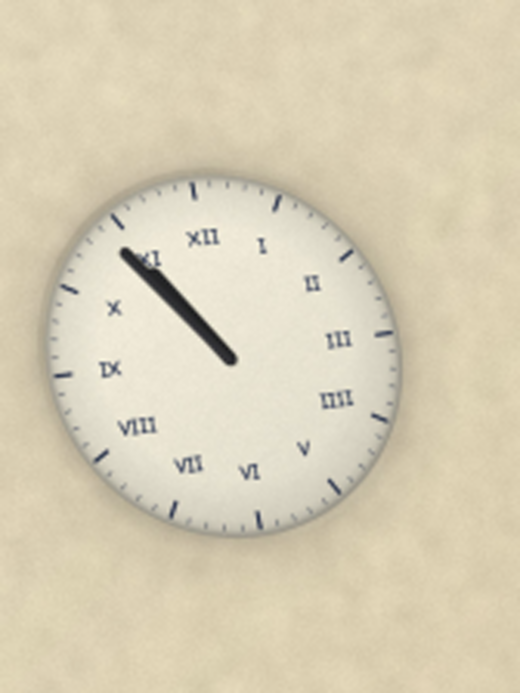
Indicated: 10,54
